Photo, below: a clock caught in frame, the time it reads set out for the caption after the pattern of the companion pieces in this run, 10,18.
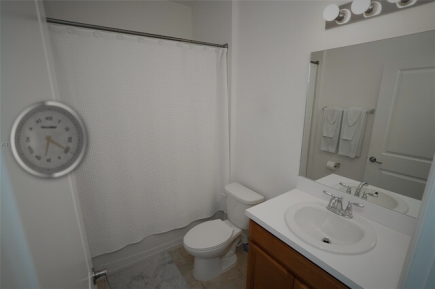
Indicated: 6,20
